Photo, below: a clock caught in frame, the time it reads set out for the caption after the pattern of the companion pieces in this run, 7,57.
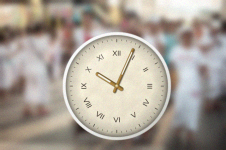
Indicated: 10,04
